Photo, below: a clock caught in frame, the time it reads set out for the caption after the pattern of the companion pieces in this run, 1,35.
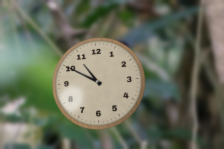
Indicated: 10,50
